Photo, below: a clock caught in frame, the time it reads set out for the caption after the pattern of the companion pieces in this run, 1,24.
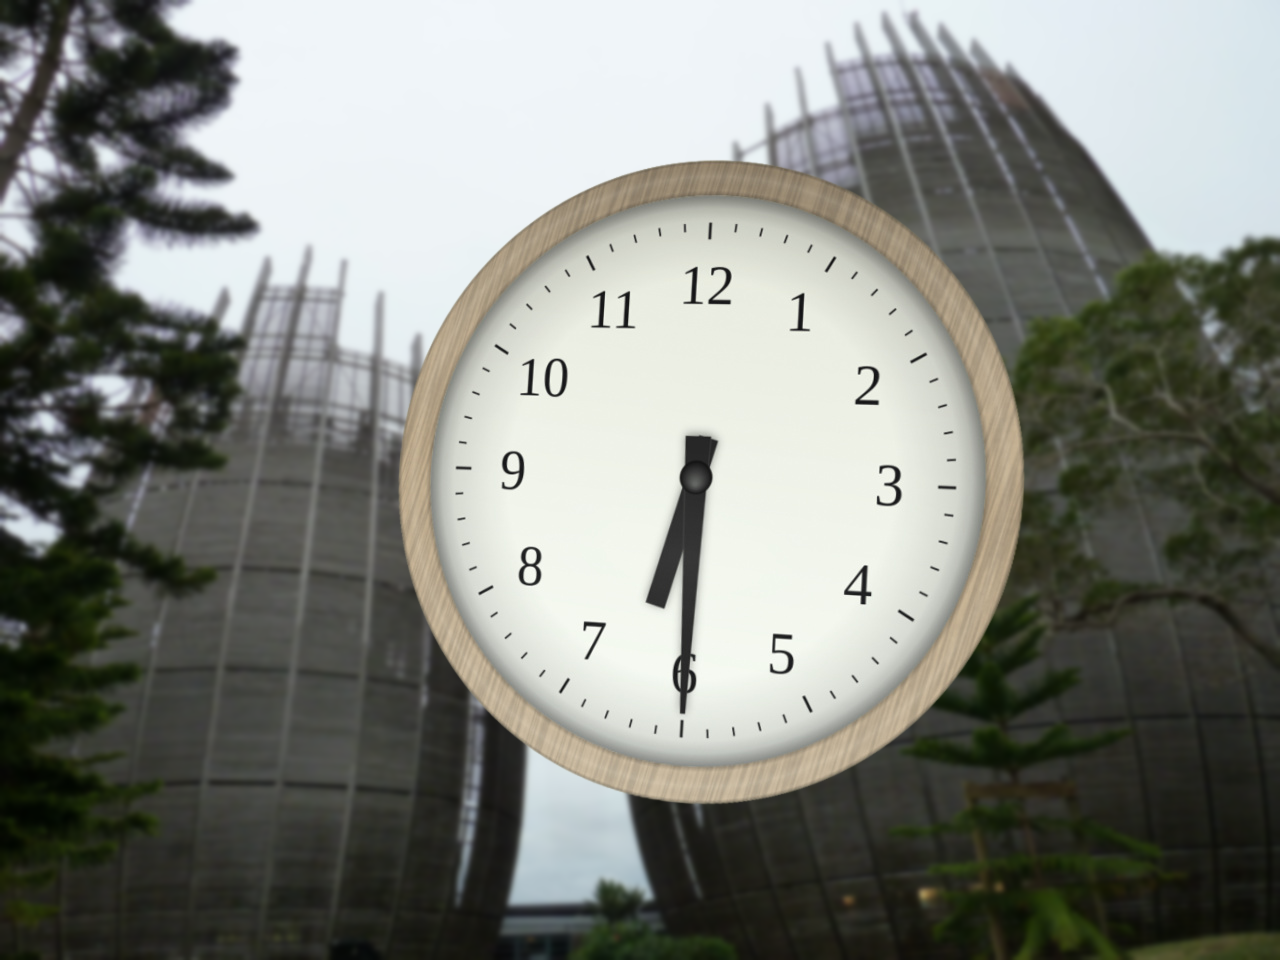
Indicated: 6,30
